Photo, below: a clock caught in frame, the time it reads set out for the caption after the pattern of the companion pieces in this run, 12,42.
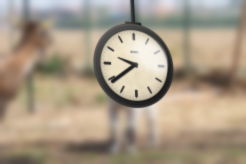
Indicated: 9,39
